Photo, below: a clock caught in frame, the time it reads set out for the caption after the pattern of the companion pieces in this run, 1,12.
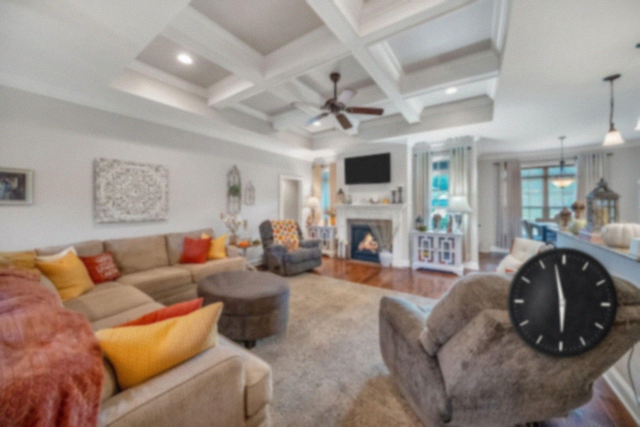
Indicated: 5,58
